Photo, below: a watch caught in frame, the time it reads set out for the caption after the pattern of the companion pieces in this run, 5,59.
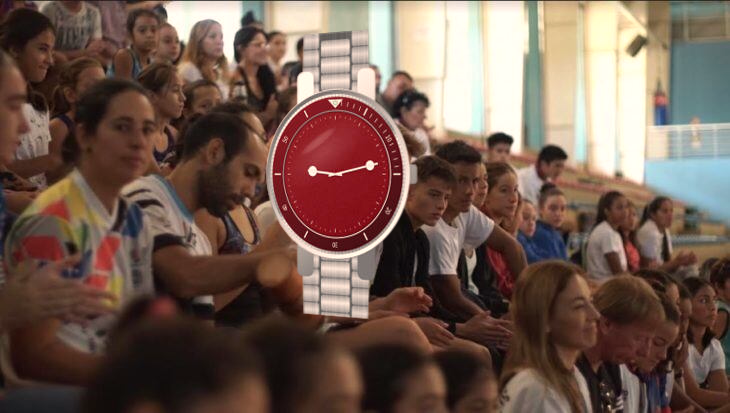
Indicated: 9,13
